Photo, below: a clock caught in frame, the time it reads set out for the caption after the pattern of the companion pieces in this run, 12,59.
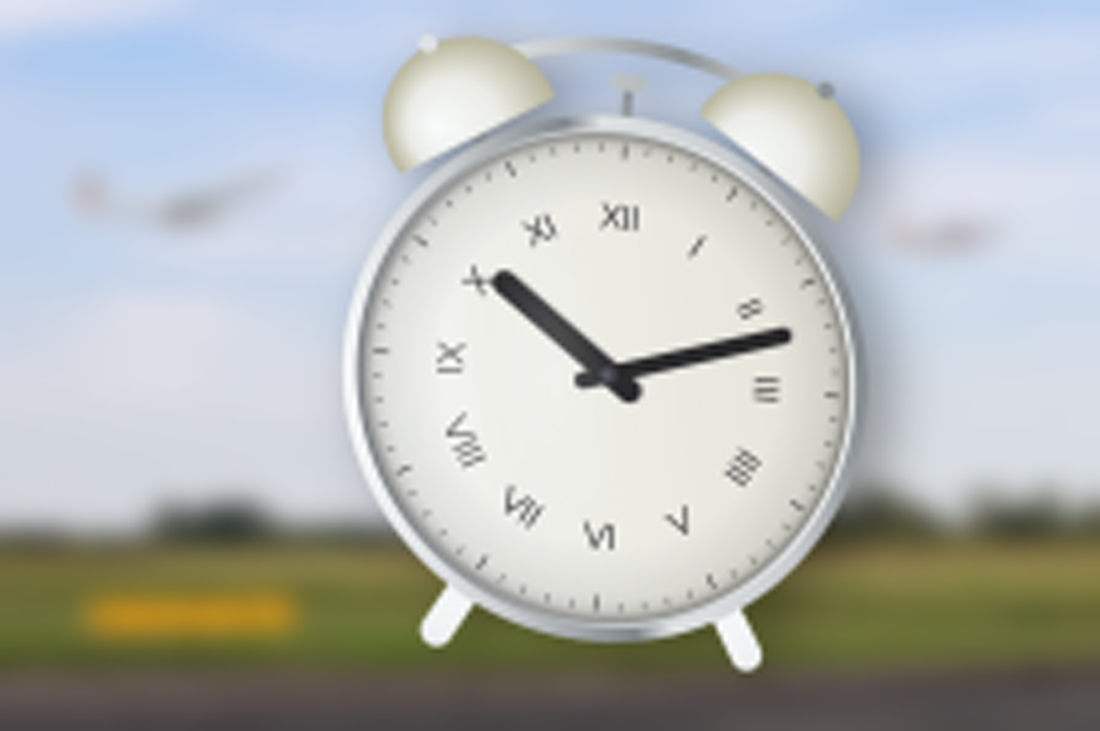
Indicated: 10,12
